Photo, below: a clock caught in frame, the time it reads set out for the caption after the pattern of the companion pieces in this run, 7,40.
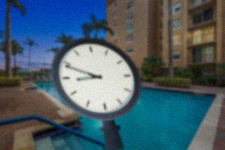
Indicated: 8,49
